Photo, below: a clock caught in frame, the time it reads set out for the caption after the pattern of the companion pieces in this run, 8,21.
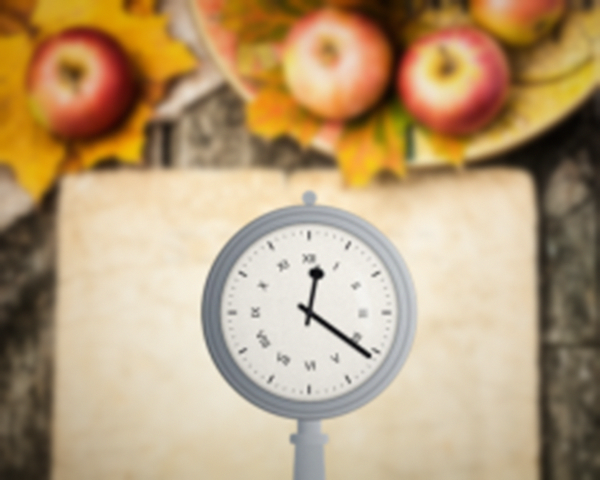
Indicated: 12,21
